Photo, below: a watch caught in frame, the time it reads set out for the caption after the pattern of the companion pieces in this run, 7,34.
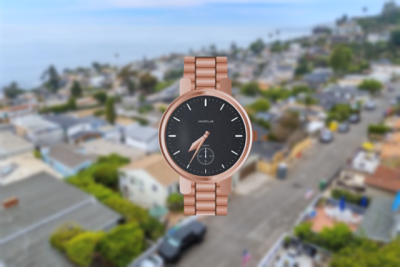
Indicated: 7,35
